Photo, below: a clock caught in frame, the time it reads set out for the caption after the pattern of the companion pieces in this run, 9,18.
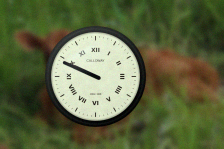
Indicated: 9,49
